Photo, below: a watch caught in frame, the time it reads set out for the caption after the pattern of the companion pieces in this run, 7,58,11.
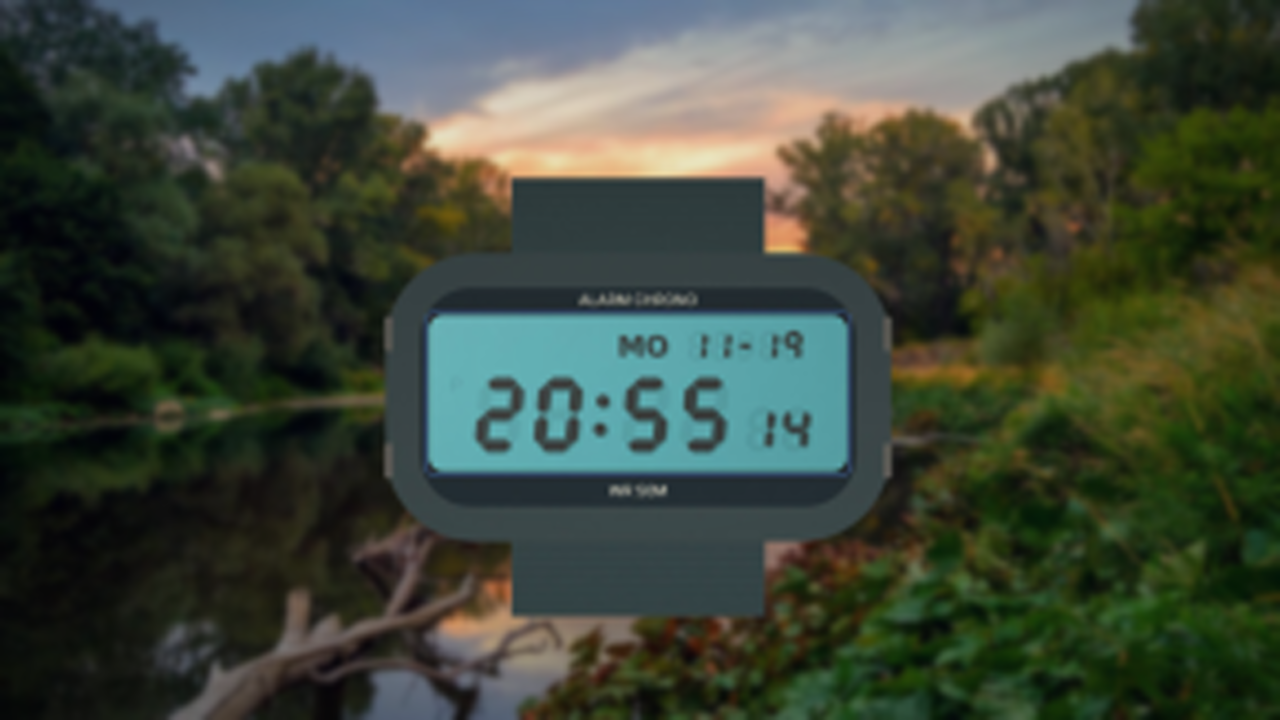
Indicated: 20,55,14
